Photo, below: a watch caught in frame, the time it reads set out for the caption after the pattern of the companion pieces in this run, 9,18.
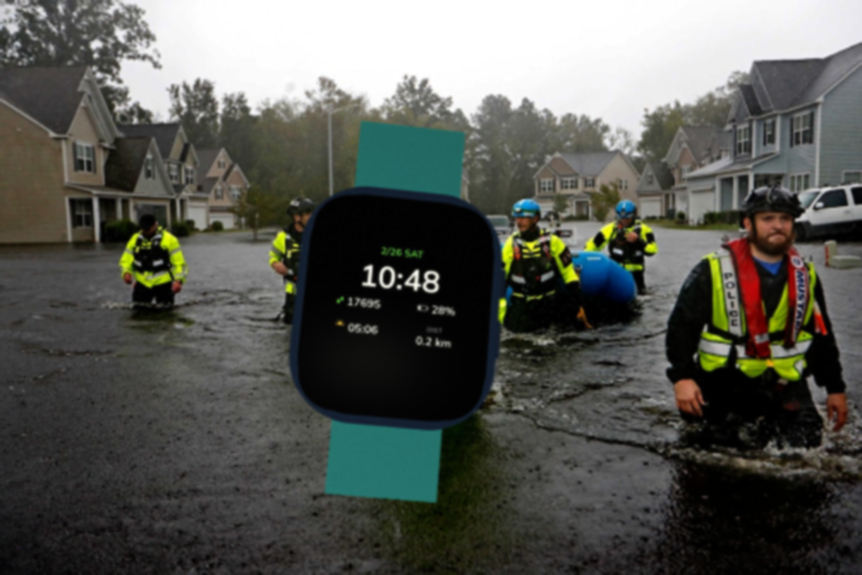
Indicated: 10,48
